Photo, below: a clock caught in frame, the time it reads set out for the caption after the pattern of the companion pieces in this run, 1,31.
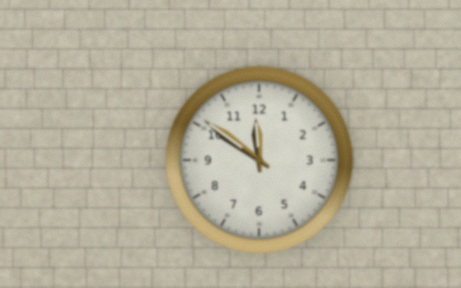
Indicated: 11,51
